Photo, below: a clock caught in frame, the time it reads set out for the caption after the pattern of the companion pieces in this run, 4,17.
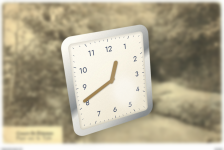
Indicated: 12,41
